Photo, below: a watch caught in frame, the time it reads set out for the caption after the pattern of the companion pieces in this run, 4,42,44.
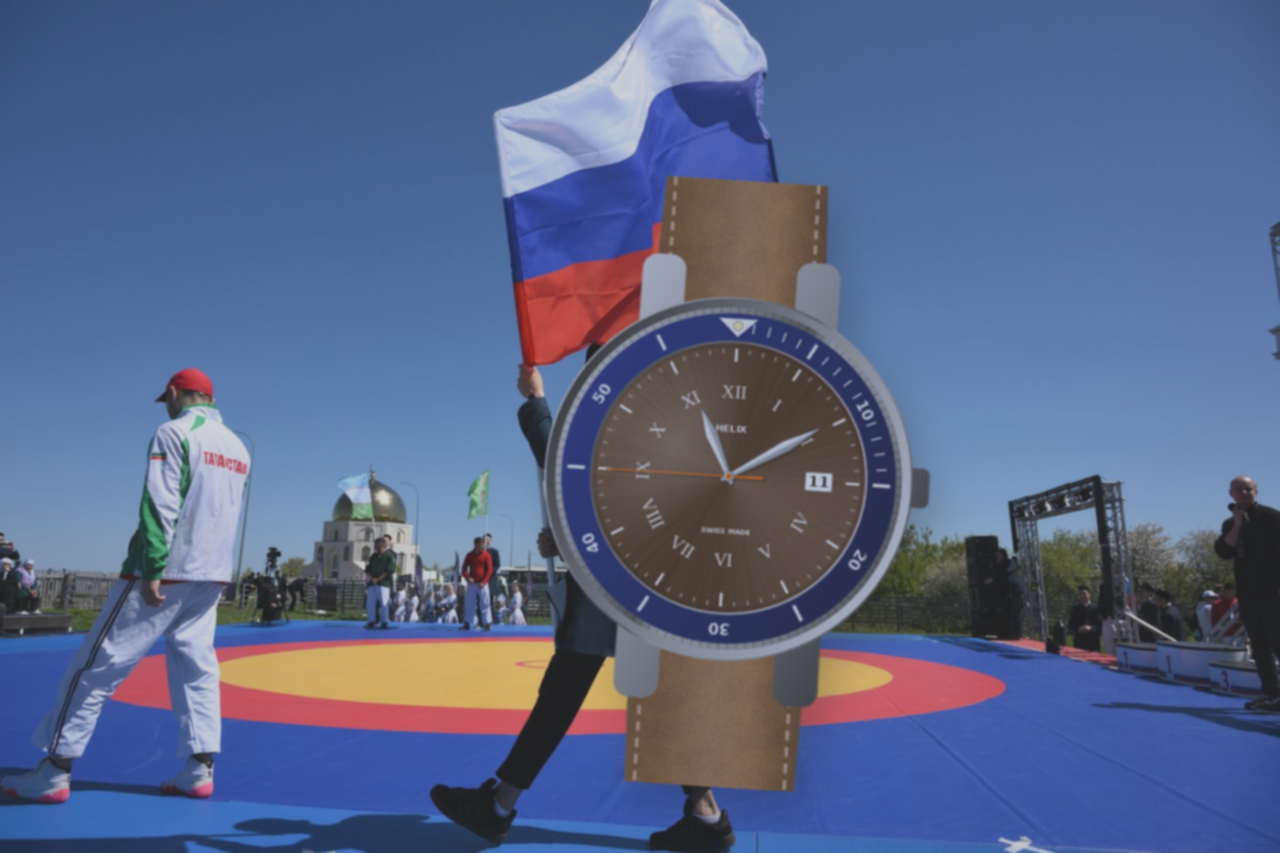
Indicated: 11,09,45
